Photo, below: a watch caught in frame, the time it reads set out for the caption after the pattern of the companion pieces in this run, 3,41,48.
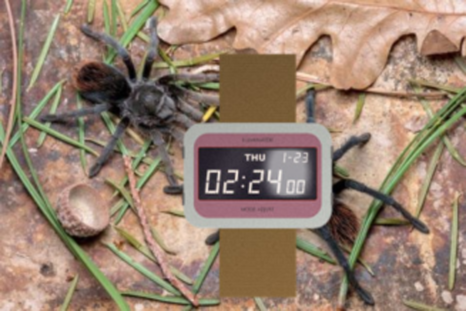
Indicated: 2,24,00
